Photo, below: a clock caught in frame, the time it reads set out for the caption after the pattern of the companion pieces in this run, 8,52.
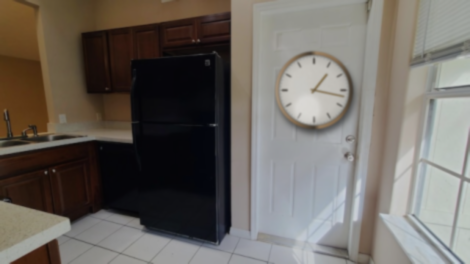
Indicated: 1,17
